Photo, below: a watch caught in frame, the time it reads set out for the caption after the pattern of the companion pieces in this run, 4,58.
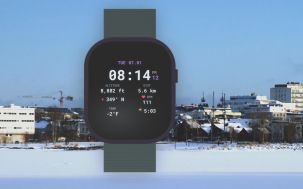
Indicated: 8,14
